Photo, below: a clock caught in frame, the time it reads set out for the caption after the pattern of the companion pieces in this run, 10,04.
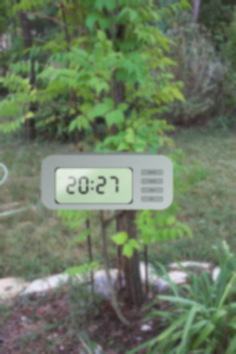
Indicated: 20,27
